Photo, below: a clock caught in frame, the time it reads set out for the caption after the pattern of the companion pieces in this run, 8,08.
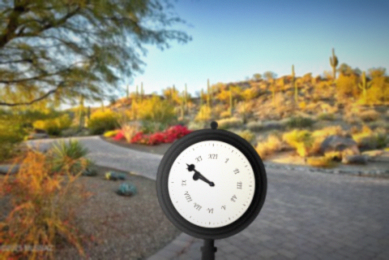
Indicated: 9,51
